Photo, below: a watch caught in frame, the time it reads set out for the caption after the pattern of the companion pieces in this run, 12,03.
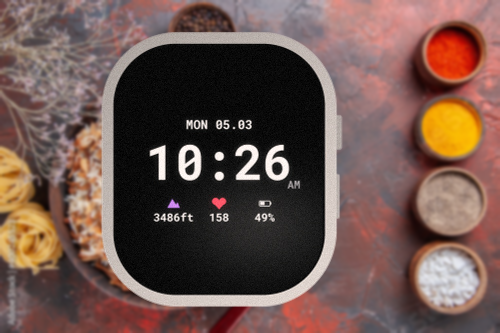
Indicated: 10,26
